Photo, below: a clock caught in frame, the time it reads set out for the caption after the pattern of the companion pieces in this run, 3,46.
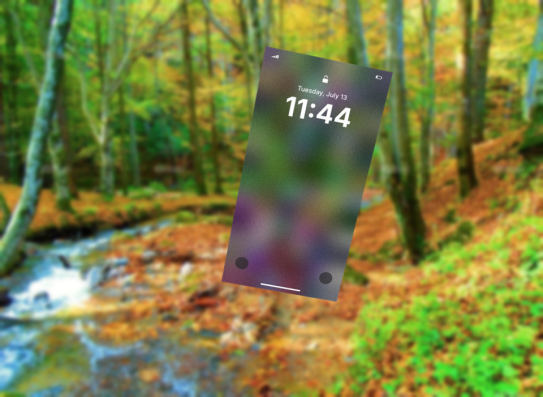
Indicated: 11,44
